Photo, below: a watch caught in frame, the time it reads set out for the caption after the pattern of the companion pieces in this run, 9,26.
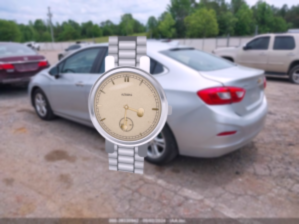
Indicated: 3,31
